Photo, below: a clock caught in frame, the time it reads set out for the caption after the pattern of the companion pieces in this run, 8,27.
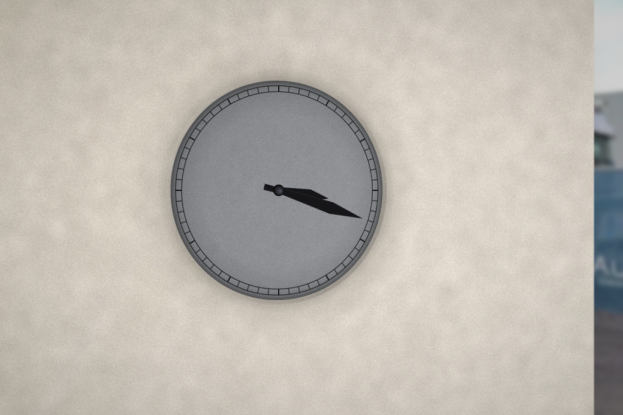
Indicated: 3,18
